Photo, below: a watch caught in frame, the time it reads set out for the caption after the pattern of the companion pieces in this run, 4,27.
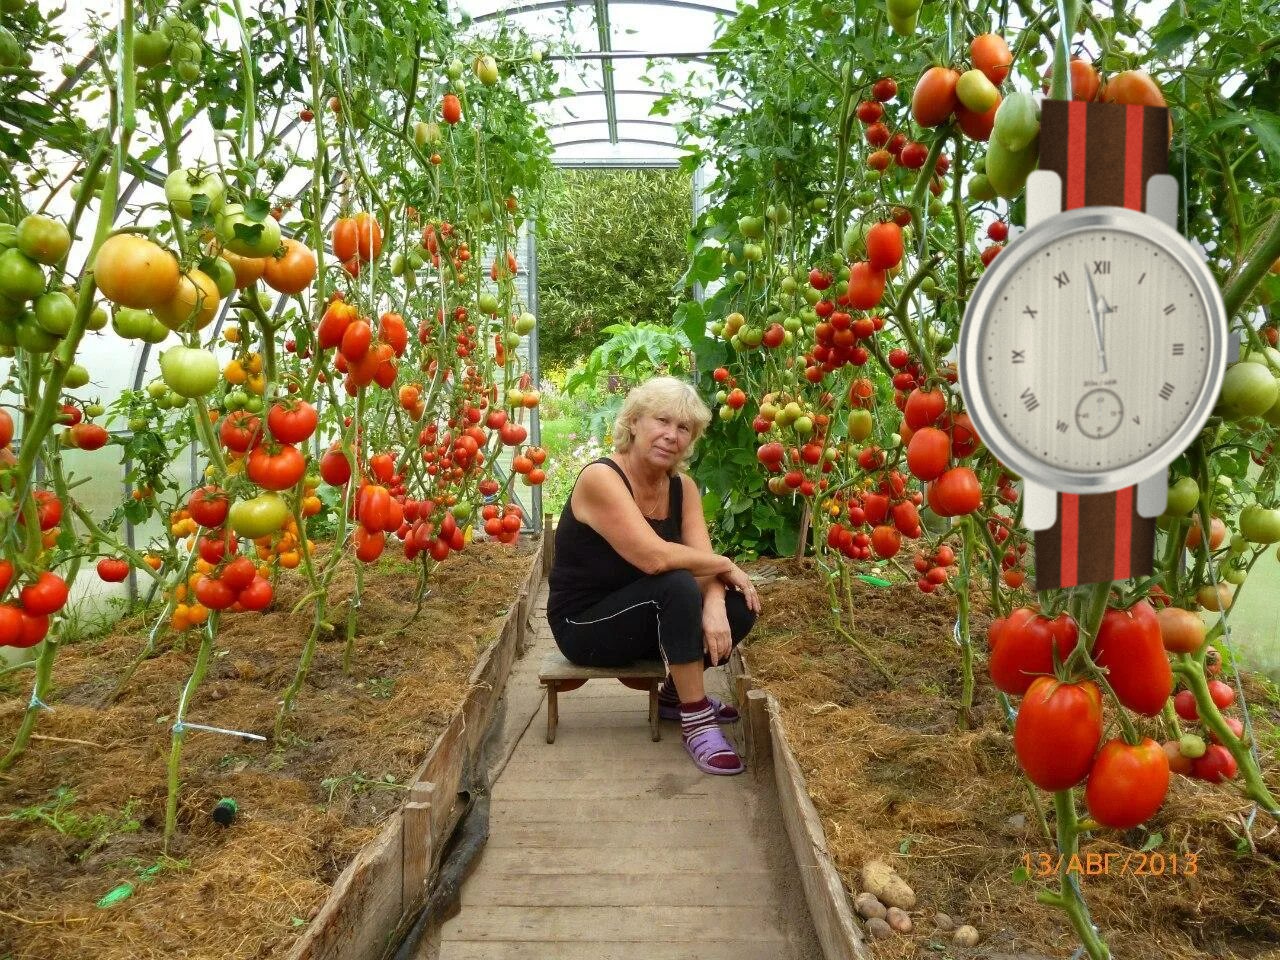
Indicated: 11,58
